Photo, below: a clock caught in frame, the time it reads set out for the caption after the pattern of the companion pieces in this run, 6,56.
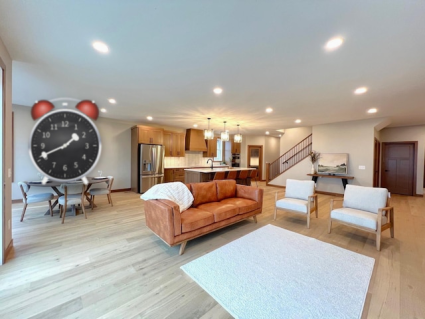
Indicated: 1,41
